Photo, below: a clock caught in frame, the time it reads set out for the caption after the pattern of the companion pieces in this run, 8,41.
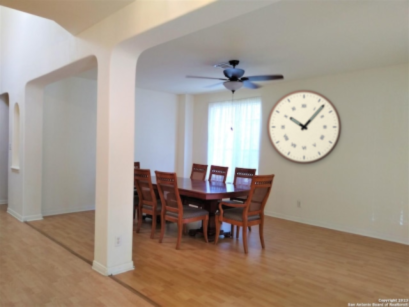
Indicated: 10,07
